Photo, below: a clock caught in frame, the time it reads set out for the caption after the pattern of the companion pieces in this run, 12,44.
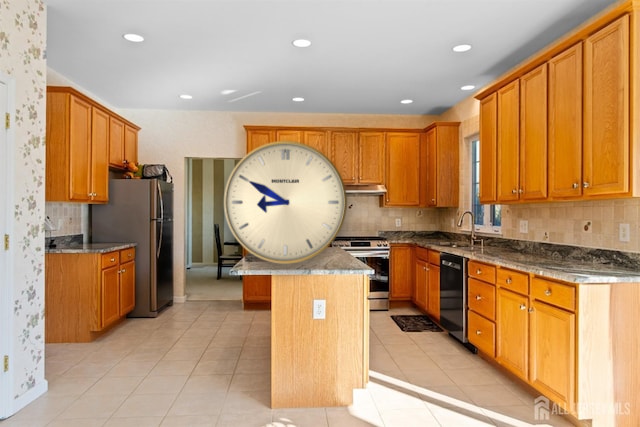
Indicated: 8,50
